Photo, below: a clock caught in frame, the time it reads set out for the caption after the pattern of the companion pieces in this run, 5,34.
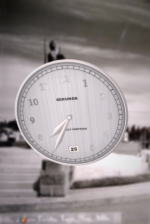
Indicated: 7,35
